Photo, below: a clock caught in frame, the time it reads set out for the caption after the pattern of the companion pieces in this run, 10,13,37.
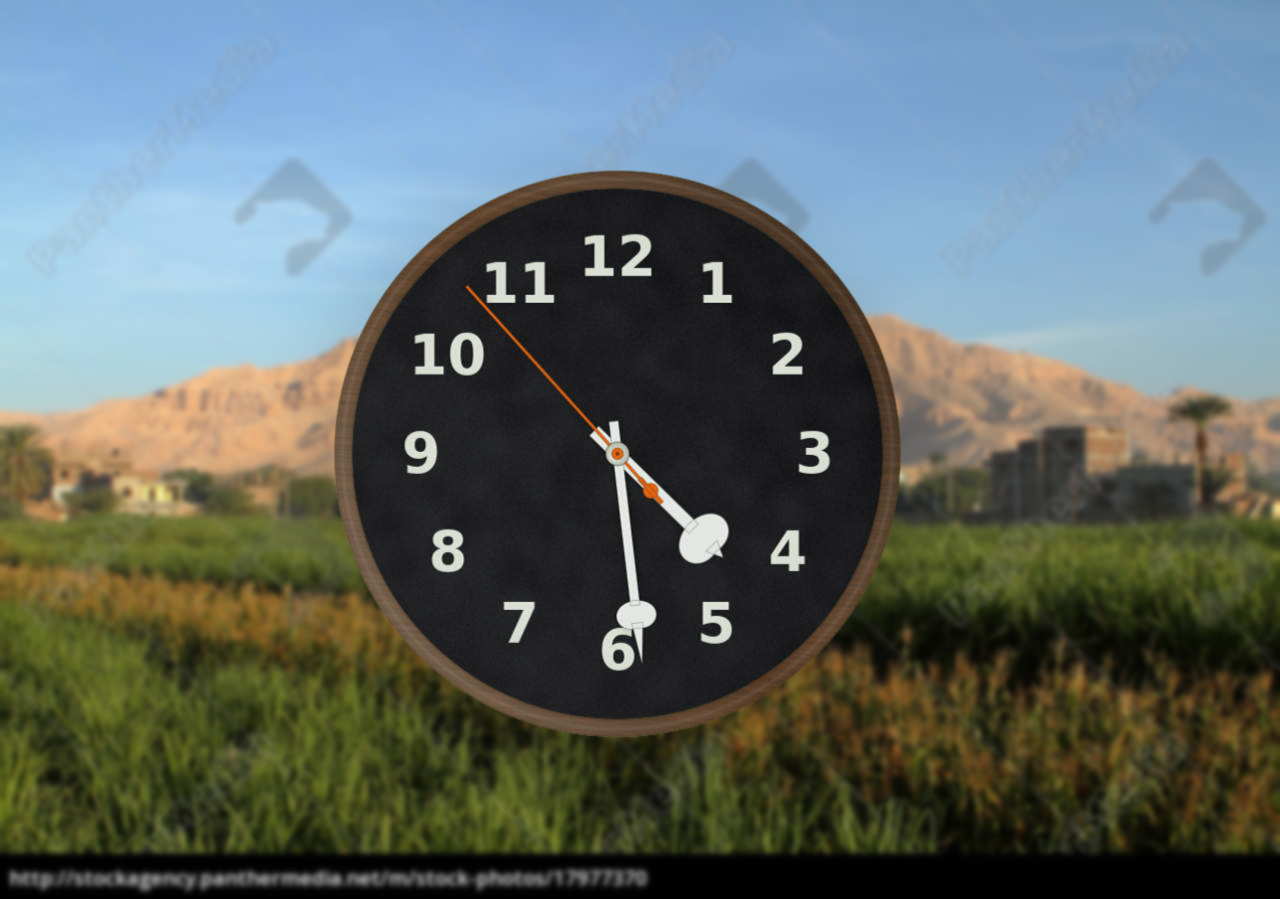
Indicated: 4,28,53
